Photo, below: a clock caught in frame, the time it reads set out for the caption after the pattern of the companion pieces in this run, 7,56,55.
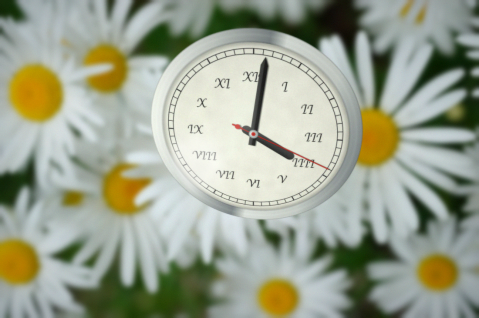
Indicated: 4,01,19
